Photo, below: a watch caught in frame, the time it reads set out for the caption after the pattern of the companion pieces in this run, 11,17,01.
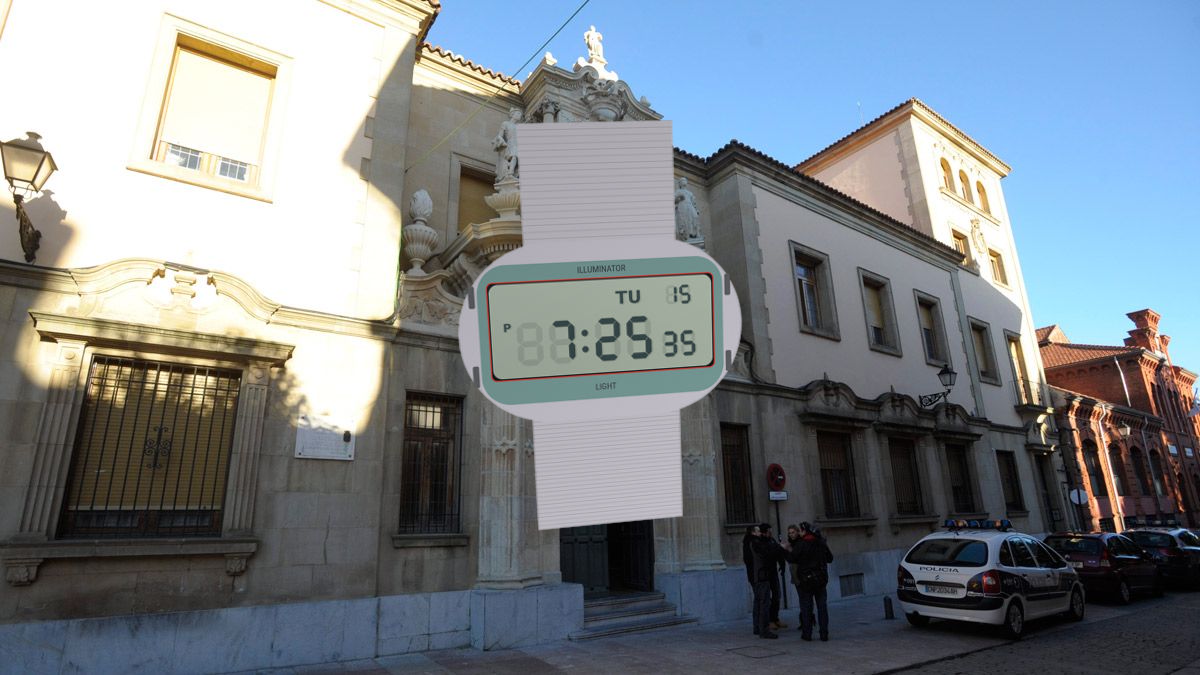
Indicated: 7,25,35
